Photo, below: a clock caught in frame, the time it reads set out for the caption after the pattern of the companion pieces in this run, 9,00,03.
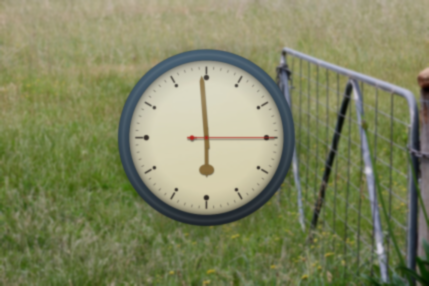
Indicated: 5,59,15
